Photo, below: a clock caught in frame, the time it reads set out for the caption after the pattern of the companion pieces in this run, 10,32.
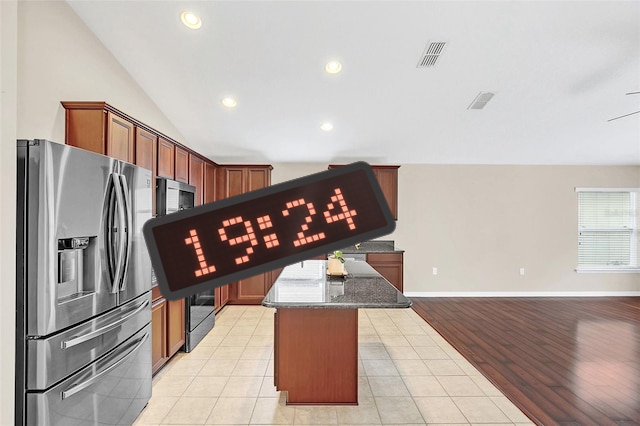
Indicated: 19,24
